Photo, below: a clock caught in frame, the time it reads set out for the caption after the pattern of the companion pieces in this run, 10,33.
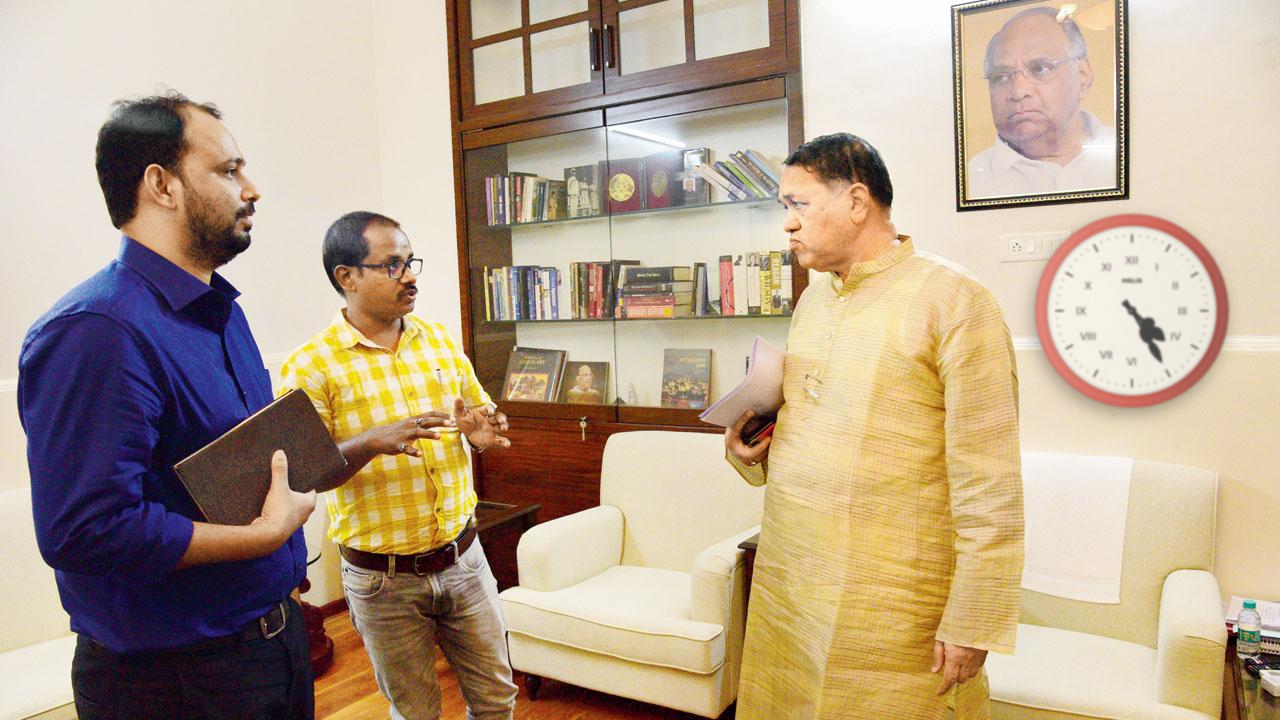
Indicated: 4,25
